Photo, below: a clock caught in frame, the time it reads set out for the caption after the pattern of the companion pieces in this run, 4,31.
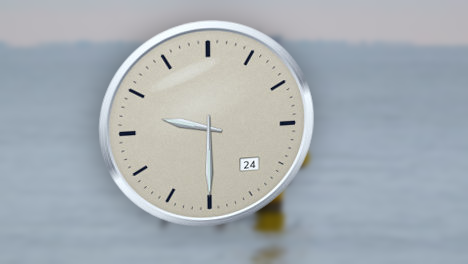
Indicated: 9,30
